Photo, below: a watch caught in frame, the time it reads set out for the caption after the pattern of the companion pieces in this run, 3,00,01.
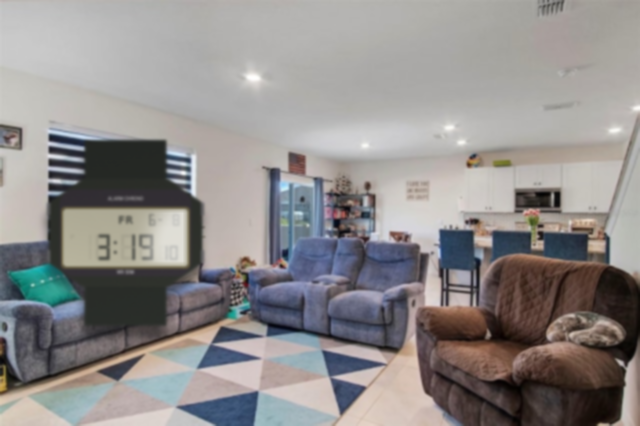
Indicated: 3,19,10
